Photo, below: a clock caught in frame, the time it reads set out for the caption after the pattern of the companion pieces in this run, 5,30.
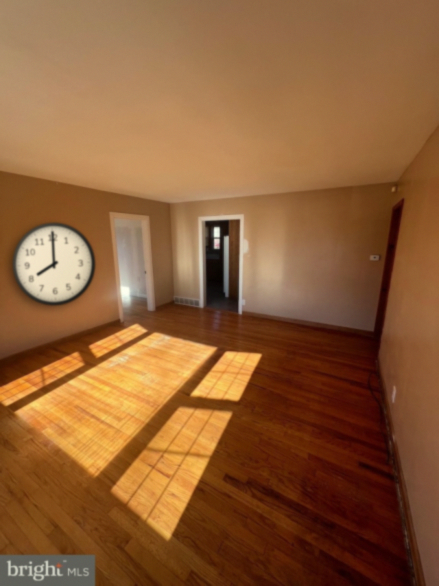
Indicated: 8,00
